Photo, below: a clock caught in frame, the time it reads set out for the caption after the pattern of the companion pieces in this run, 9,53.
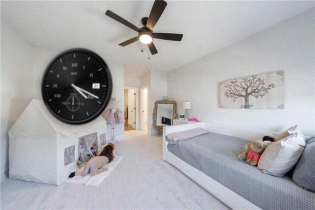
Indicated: 4,19
